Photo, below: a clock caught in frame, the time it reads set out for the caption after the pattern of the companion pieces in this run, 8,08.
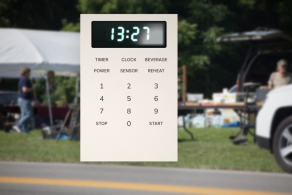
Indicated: 13,27
